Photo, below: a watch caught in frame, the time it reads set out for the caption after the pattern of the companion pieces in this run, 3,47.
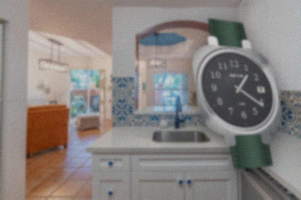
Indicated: 1,21
